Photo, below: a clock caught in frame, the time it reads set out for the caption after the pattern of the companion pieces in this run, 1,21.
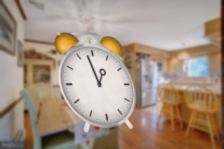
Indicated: 12,58
